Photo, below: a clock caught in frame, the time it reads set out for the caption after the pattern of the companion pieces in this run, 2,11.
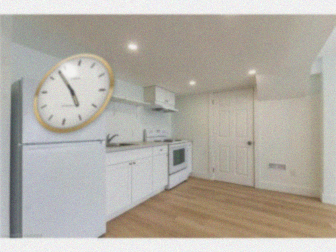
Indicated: 4,53
